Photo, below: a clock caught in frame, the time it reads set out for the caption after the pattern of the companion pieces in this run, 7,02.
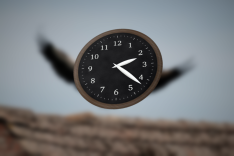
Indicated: 2,22
